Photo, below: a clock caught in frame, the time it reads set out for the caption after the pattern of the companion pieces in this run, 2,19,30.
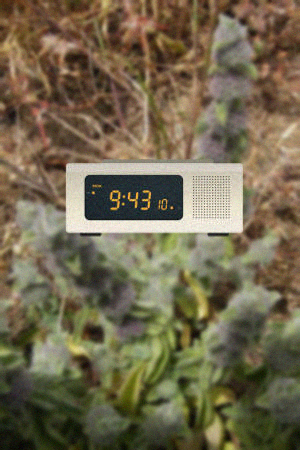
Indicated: 9,43,10
